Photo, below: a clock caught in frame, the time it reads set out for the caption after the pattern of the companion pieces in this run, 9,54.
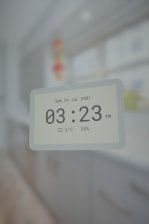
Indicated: 3,23
